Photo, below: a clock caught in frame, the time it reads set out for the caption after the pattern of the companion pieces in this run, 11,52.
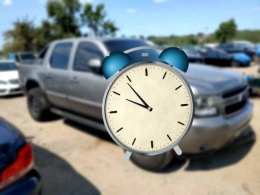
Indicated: 9,54
